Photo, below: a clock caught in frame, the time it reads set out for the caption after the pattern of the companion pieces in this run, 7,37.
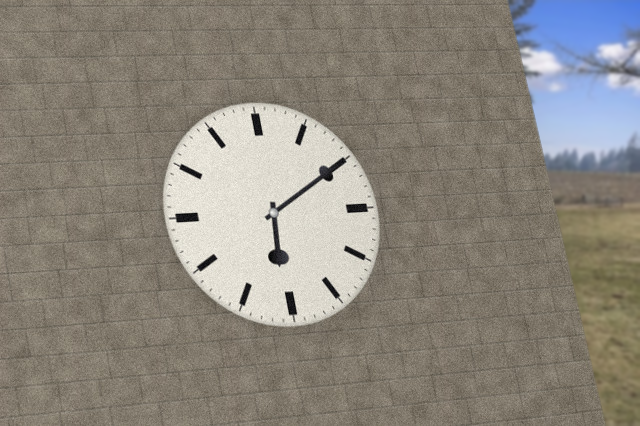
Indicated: 6,10
